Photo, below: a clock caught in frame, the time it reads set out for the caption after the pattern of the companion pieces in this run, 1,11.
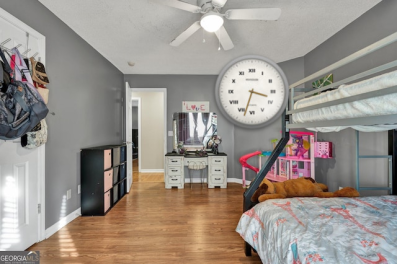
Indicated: 3,33
